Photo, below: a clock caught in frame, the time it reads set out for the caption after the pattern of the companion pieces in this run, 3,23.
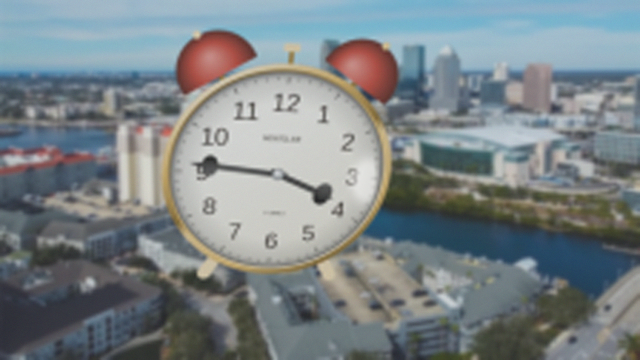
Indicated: 3,46
